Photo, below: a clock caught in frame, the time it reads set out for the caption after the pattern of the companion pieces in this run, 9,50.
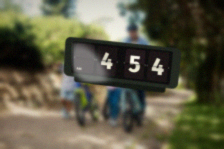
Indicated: 4,54
